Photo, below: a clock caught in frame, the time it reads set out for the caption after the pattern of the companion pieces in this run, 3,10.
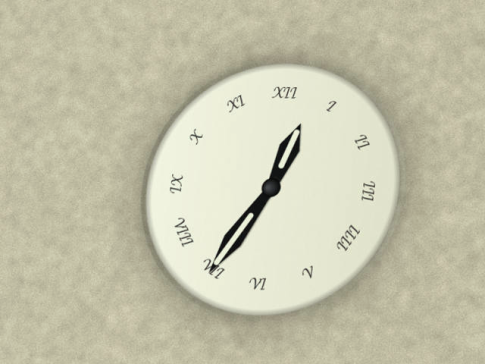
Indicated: 12,35
